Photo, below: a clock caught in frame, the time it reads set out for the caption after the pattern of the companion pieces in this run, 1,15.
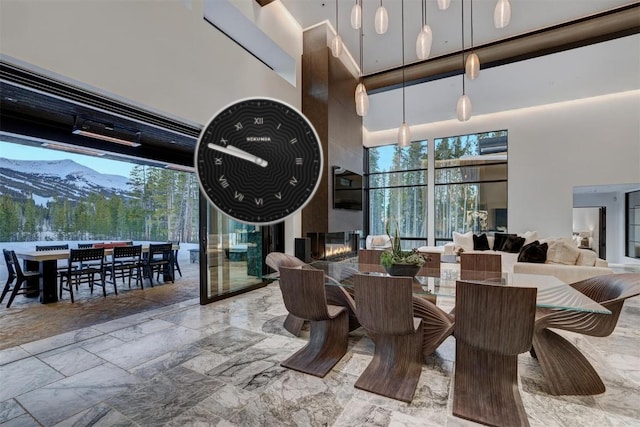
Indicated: 9,48
